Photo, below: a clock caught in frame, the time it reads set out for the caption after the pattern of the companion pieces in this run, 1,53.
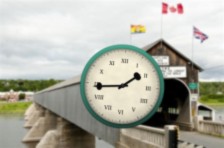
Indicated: 1,44
